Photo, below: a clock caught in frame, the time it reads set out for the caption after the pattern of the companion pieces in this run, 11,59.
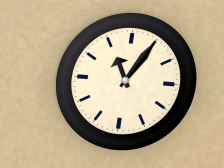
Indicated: 11,05
